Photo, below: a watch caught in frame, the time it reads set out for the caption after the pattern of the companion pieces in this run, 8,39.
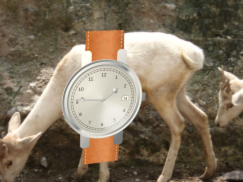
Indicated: 1,46
